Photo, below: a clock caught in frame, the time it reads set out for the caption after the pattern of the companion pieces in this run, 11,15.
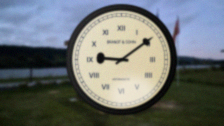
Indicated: 9,09
